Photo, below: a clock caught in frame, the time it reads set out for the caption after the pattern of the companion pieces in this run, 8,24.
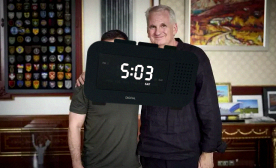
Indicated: 5,03
